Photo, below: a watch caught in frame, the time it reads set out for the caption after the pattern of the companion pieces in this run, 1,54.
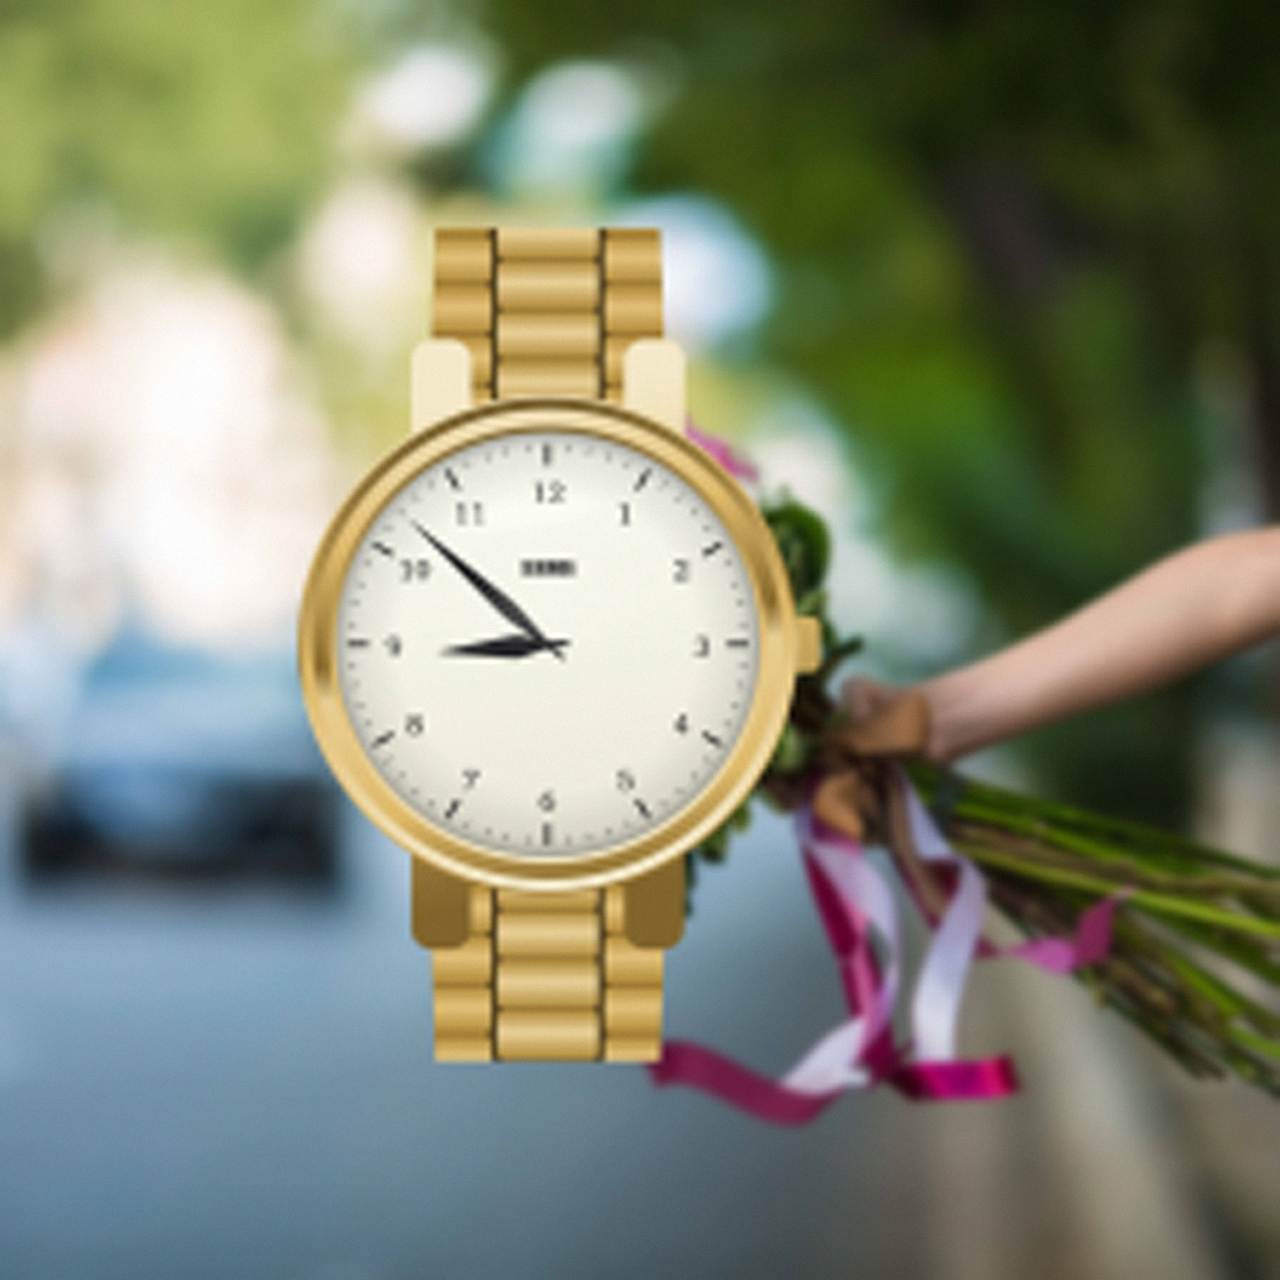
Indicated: 8,52
